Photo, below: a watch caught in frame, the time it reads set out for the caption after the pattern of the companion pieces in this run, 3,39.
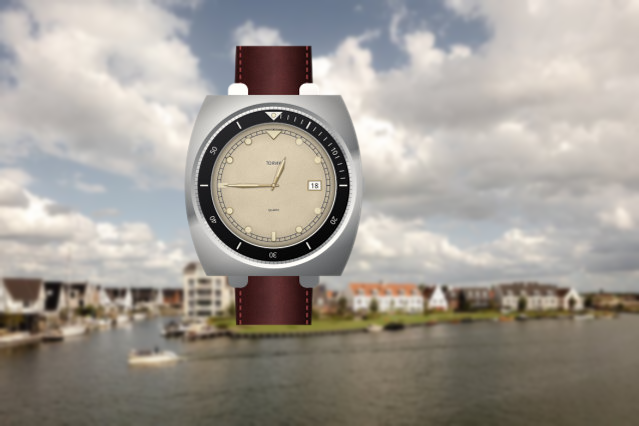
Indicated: 12,45
